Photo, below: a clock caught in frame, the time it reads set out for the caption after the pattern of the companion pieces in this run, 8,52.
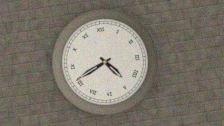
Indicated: 4,41
